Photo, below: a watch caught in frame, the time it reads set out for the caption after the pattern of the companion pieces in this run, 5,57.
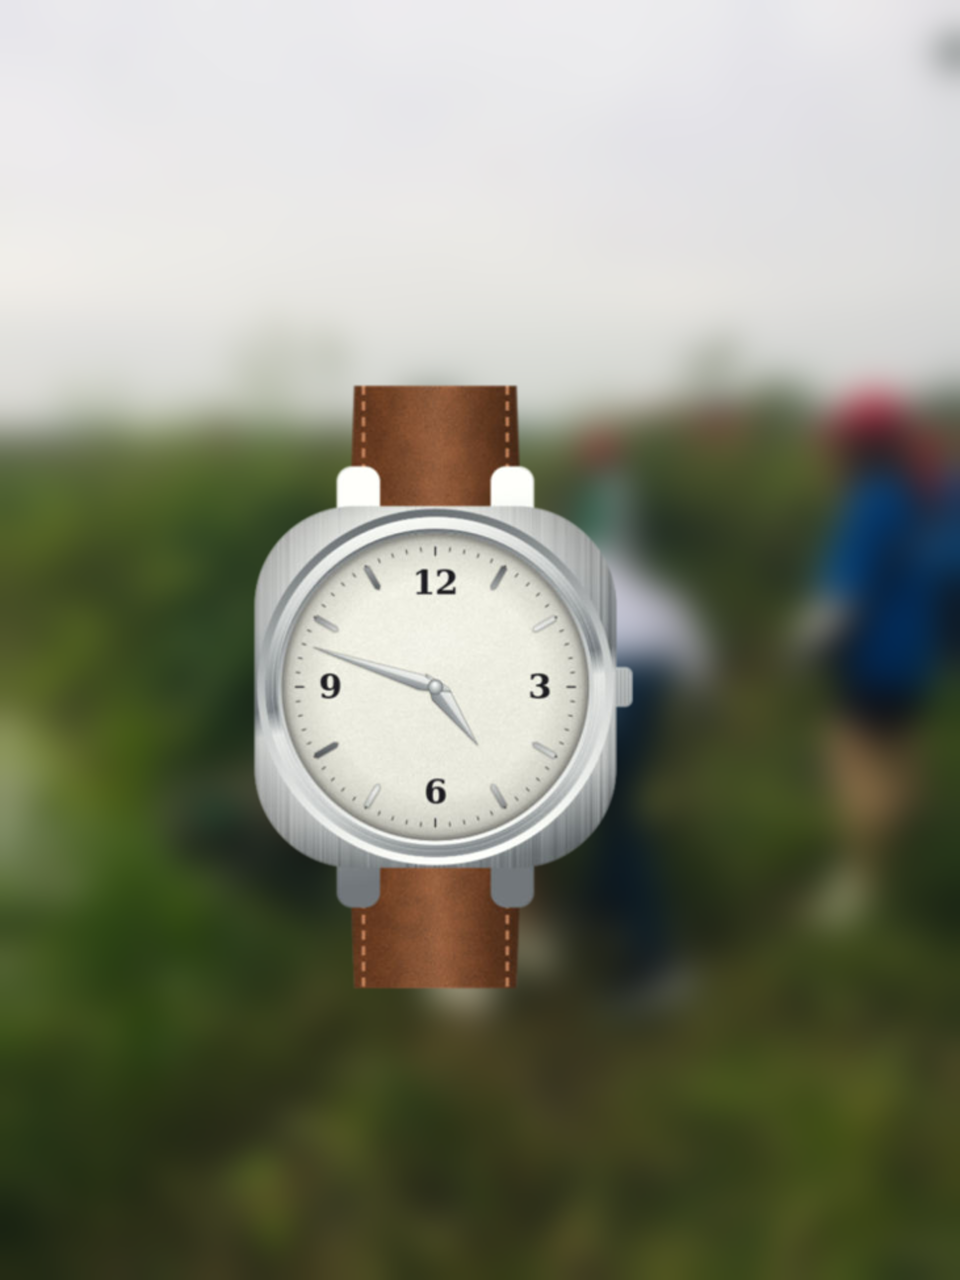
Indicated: 4,48
